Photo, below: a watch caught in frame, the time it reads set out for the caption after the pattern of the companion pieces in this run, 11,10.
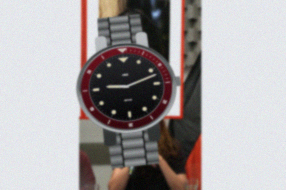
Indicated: 9,12
